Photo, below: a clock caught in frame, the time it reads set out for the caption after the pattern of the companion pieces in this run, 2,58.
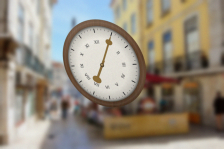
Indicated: 7,05
